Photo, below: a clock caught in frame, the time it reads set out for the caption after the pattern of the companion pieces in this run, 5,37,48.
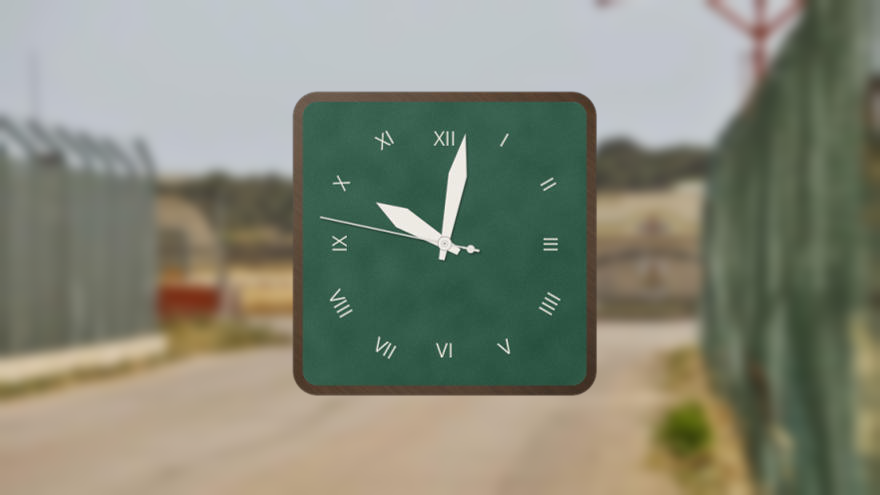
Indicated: 10,01,47
